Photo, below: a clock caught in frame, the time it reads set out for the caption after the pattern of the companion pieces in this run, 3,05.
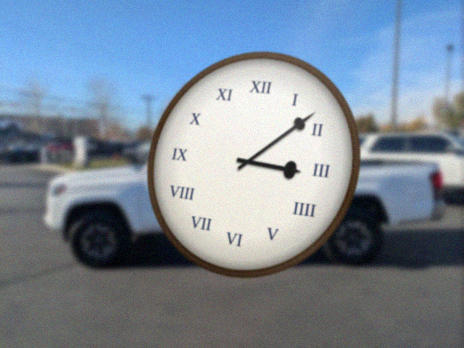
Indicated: 3,08
